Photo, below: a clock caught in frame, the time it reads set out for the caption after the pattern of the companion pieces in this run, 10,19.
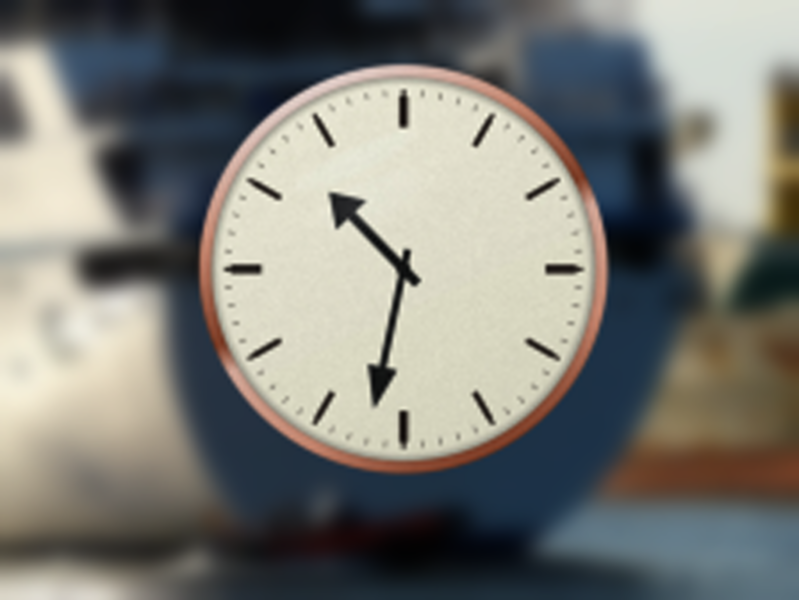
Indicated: 10,32
